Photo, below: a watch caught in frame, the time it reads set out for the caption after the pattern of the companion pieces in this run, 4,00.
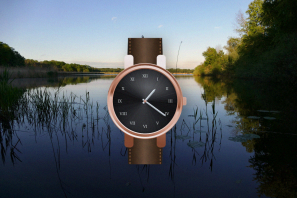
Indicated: 1,21
